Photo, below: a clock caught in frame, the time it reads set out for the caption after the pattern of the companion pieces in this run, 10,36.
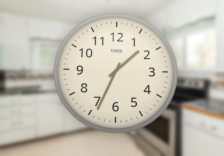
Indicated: 1,34
